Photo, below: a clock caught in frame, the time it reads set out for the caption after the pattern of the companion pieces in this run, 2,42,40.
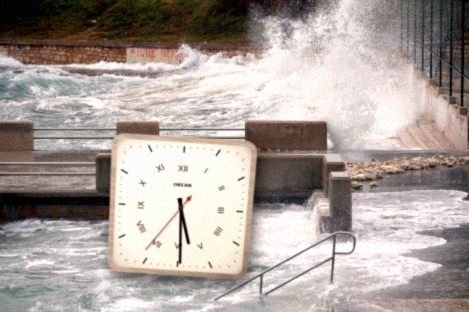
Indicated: 5,29,36
